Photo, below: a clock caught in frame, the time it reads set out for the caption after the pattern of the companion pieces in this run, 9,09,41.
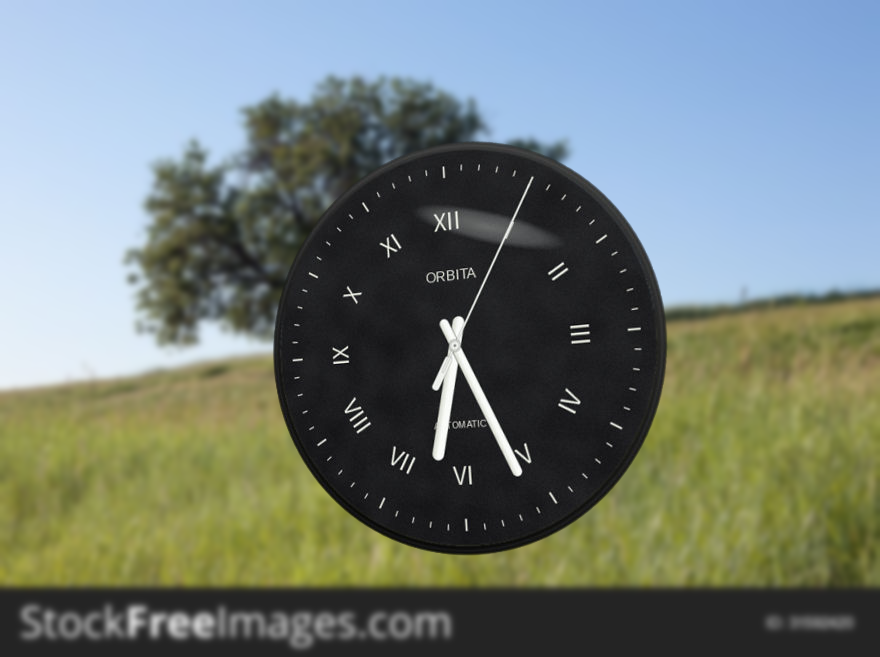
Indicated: 6,26,05
